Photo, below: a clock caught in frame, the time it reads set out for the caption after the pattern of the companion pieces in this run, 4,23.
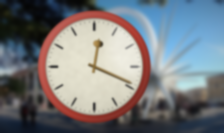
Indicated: 12,19
